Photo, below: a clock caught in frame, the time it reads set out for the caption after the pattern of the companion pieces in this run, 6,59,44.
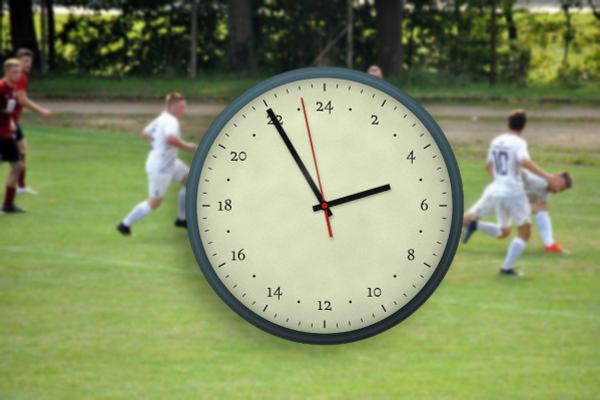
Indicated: 4,54,58
